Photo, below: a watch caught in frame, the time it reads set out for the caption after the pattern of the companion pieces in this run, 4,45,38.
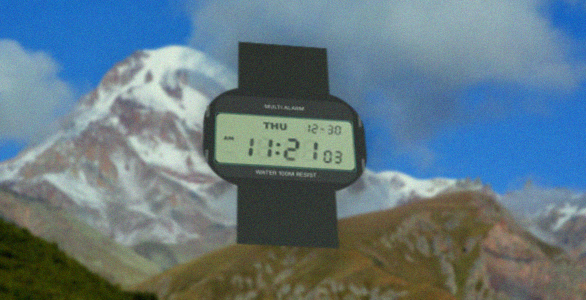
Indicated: 11,21,03
